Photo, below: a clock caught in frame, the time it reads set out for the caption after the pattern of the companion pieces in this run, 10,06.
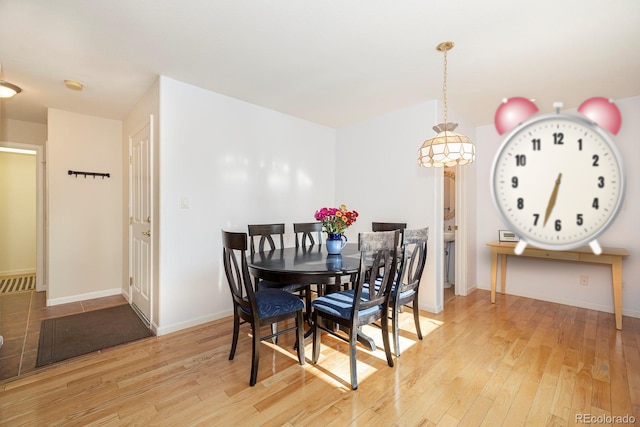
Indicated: 6,33
